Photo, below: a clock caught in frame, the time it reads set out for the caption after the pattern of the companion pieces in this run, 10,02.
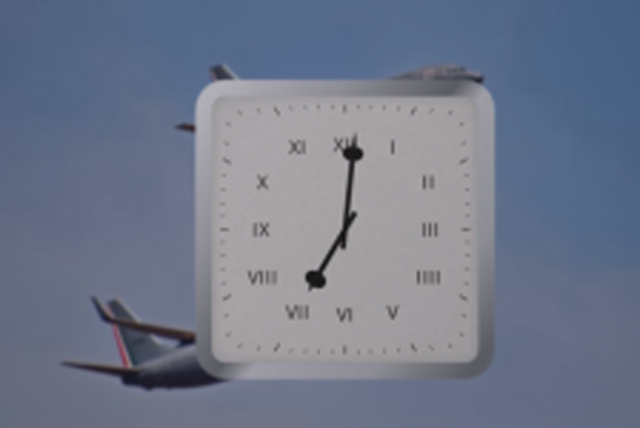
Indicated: 7,01
